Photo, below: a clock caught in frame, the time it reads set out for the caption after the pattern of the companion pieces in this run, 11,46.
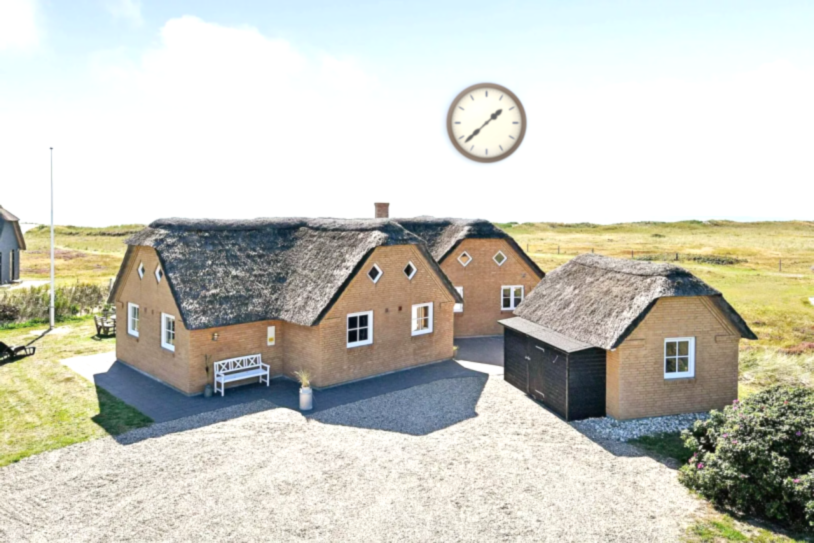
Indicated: 1,38
